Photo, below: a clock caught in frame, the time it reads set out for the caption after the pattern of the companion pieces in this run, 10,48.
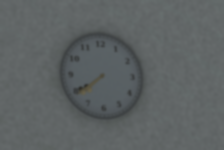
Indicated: 7,39
